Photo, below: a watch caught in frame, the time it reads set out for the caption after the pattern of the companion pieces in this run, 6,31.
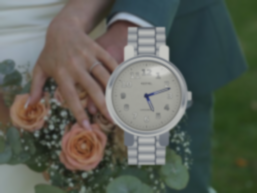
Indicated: 5,12
